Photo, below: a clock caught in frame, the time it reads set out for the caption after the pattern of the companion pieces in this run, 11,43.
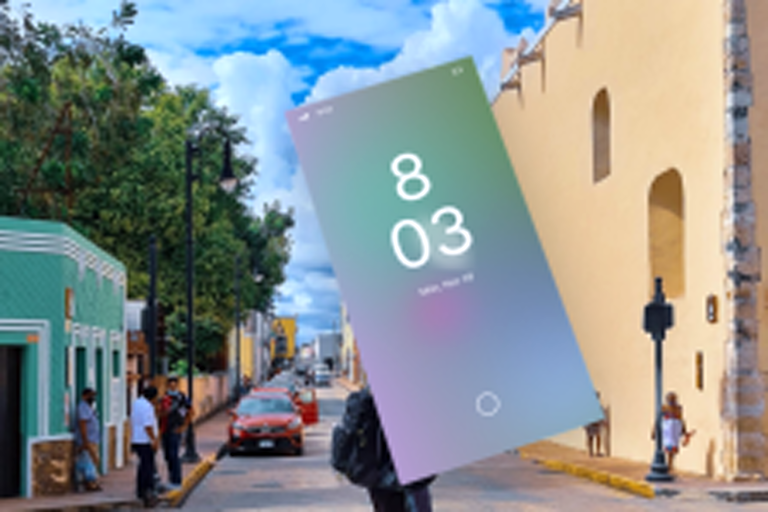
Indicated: 8,03
